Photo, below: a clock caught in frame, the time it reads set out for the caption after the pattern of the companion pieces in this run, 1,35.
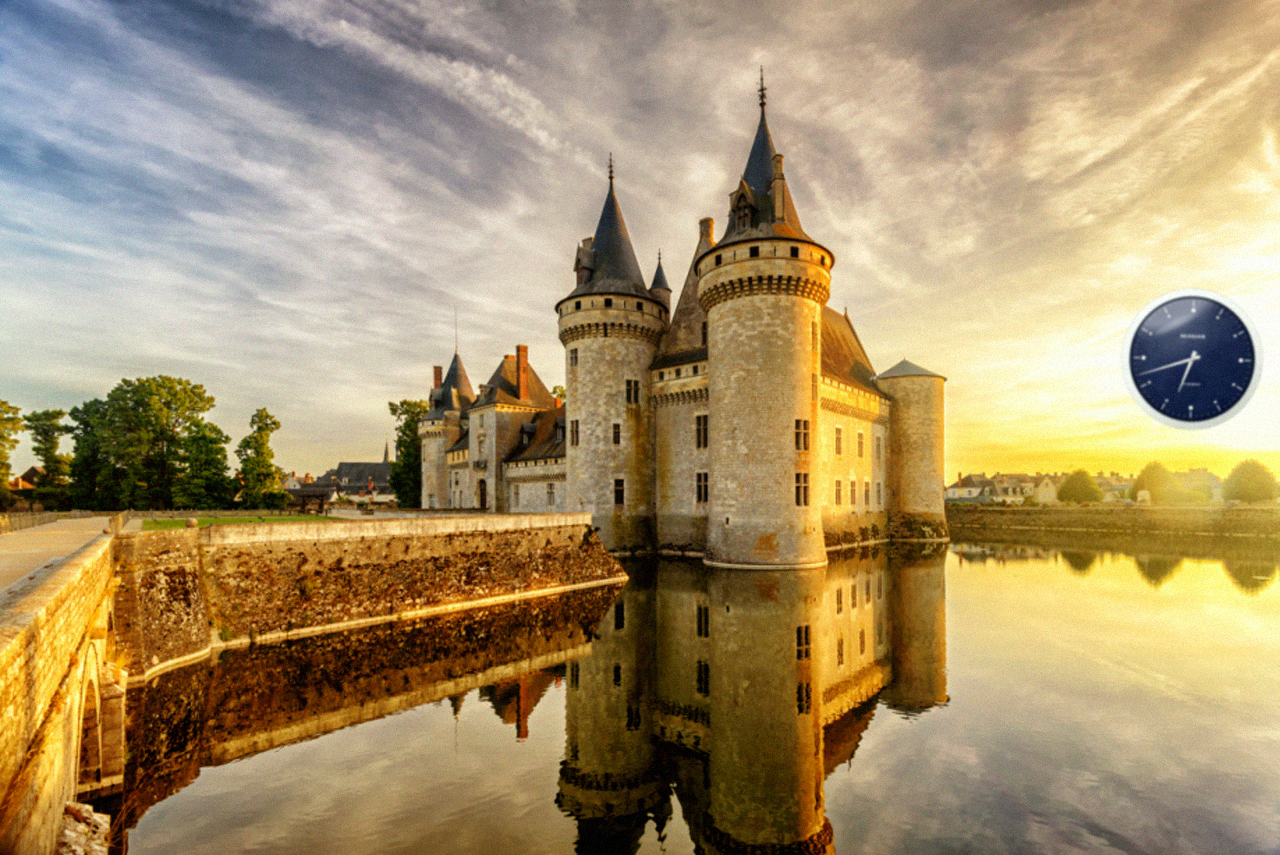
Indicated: 6,42
